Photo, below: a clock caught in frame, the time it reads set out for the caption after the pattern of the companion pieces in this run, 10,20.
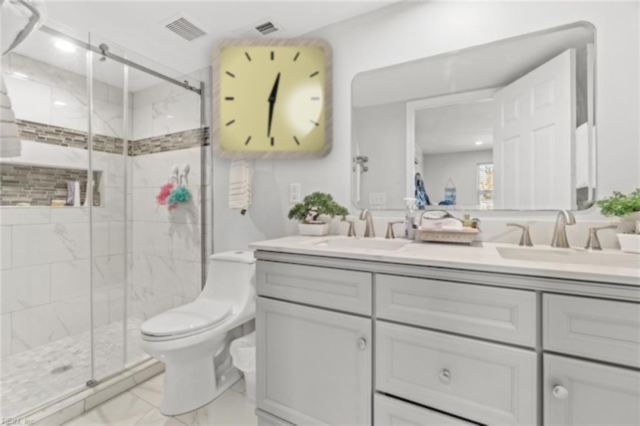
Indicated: 12,31
